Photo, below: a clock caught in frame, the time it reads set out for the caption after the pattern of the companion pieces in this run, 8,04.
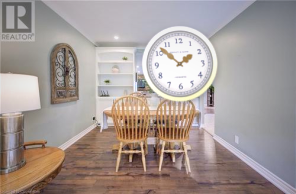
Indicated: 1,52
